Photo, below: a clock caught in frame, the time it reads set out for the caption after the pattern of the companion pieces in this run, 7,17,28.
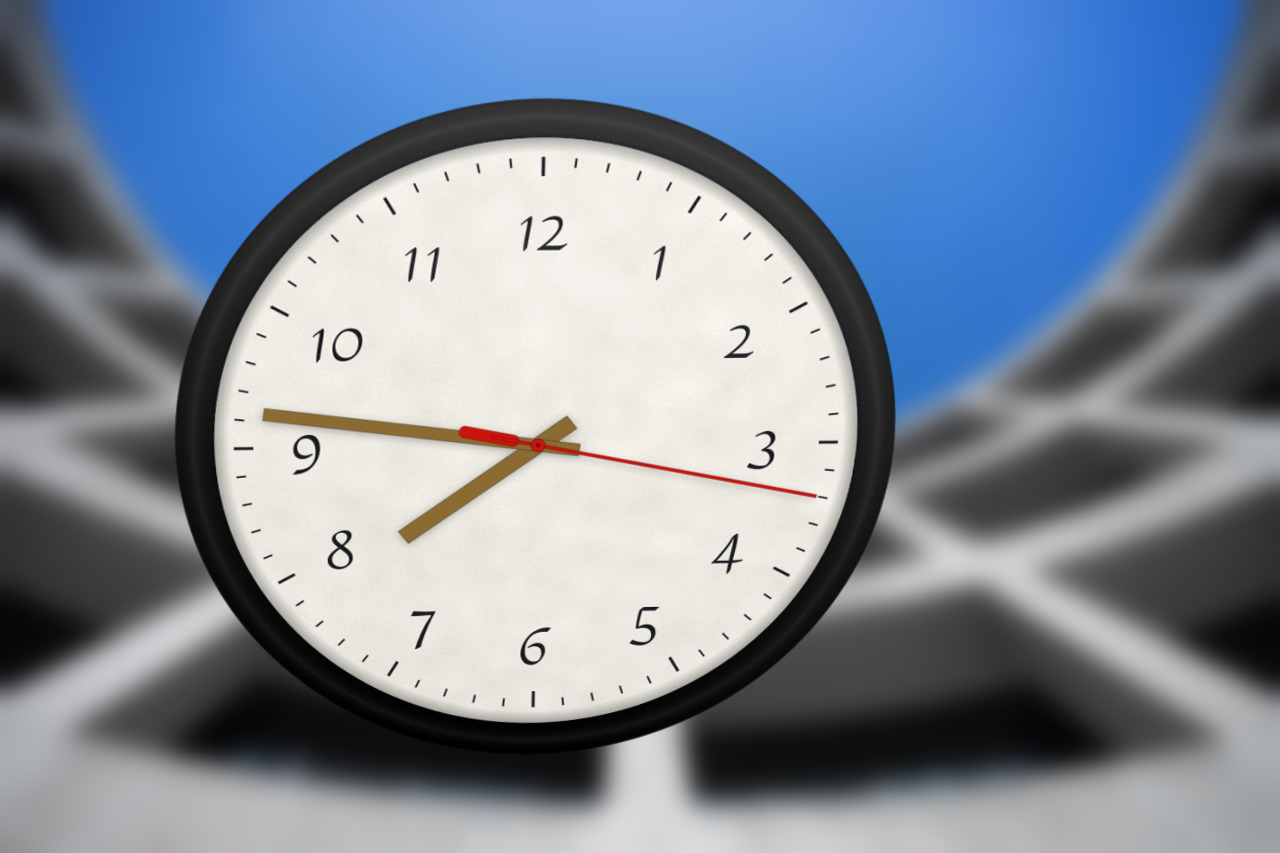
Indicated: 7,46,17
